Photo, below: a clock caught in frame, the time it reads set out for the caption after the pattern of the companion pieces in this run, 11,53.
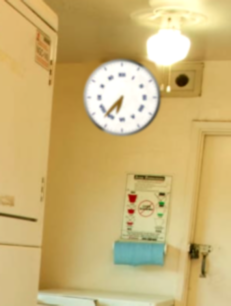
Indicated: 6,37
